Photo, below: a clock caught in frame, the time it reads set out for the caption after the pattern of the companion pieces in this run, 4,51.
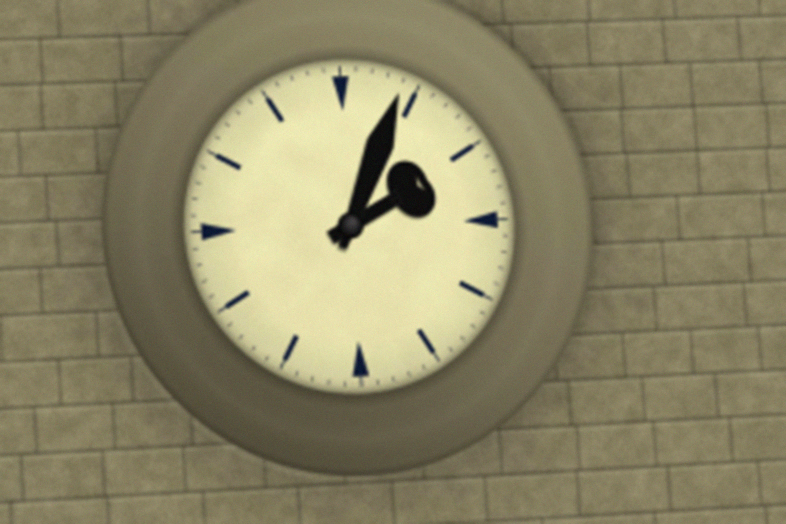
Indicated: 2,04
